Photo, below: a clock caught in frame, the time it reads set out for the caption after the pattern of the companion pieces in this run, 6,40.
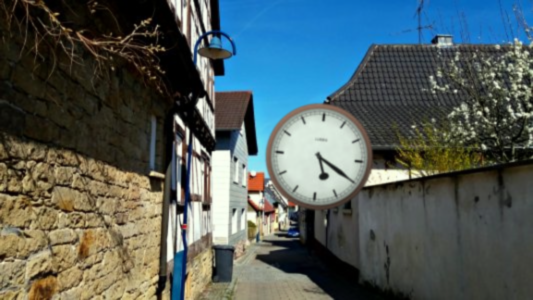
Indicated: 5,20
